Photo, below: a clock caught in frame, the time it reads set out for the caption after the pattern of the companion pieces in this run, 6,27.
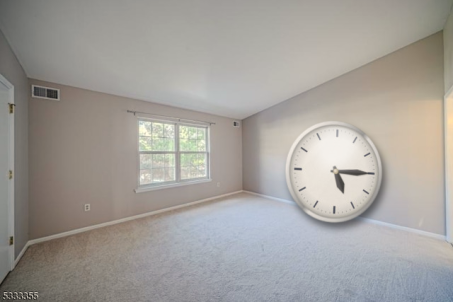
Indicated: 5,15
